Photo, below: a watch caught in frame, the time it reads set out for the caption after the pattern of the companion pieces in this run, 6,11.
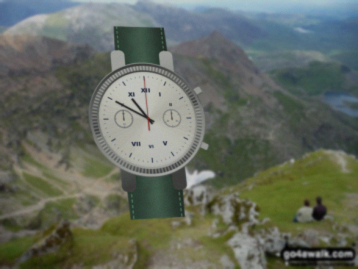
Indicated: 10,50
